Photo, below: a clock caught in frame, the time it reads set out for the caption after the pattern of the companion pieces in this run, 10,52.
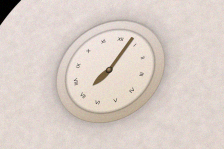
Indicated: 7,03
